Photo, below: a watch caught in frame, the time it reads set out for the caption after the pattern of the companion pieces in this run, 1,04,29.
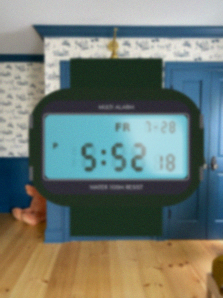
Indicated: 5,52,18
